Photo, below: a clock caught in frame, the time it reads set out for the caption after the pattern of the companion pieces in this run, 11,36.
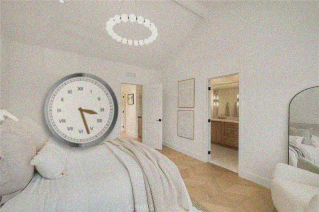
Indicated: 3,27
